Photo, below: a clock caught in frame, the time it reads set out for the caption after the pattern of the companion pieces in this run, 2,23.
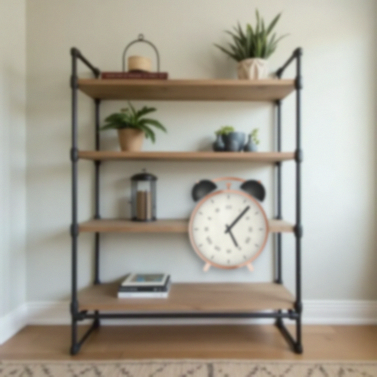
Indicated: 5,07
